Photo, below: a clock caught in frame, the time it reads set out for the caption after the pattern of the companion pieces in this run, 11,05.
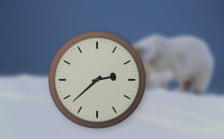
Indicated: 2,38
